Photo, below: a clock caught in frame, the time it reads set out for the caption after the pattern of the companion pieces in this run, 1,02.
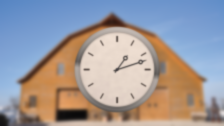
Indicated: 1,12
